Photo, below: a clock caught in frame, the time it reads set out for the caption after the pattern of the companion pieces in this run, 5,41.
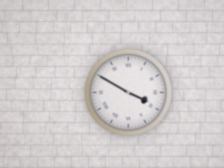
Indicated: 3,50
